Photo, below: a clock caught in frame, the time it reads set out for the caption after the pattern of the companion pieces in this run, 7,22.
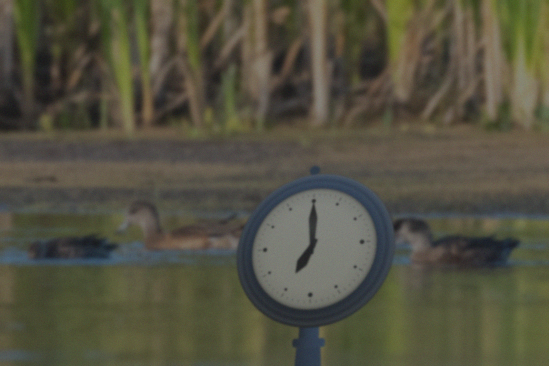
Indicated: 7,00
